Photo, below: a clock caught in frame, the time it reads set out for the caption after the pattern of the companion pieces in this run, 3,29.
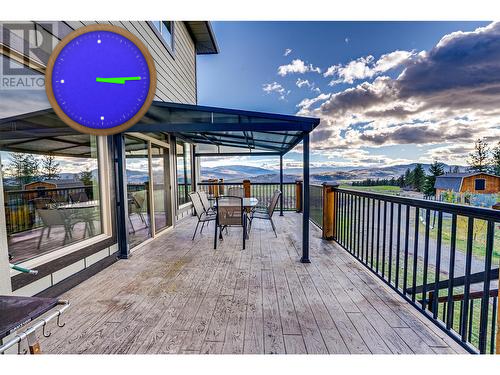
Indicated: 3,15
